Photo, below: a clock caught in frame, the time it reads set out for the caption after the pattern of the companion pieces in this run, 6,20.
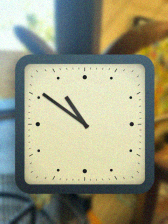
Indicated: 10,51
